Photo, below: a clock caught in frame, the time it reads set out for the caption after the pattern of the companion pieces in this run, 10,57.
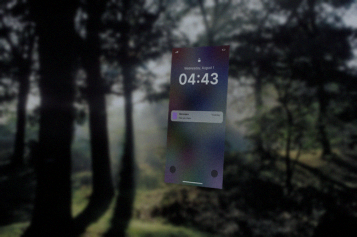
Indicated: 4,43
